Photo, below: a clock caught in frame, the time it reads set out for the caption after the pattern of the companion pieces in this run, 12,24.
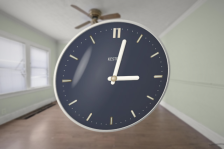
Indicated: 3,02
